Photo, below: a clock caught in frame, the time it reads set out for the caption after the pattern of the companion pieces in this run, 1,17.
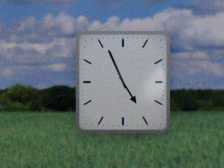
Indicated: 4,56
